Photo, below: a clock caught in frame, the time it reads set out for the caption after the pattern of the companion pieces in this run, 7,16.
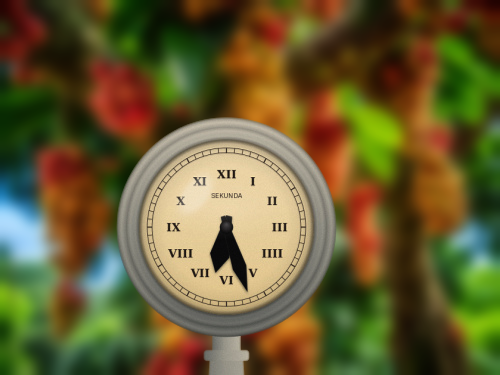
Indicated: 6,27
